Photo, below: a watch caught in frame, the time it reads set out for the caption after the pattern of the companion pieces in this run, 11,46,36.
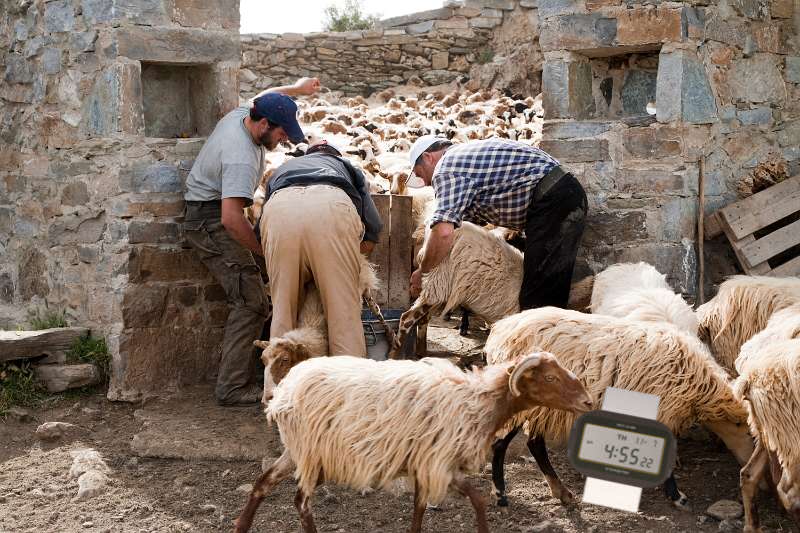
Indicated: 4,55,22
